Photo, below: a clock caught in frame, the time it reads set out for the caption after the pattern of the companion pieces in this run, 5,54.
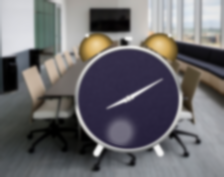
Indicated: 8,10
